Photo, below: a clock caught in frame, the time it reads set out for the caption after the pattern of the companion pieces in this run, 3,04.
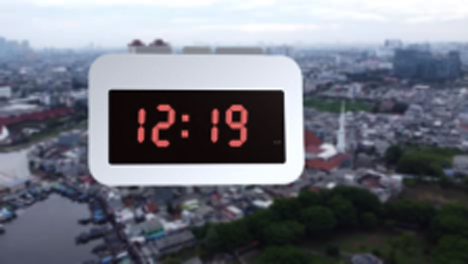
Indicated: 12,19
